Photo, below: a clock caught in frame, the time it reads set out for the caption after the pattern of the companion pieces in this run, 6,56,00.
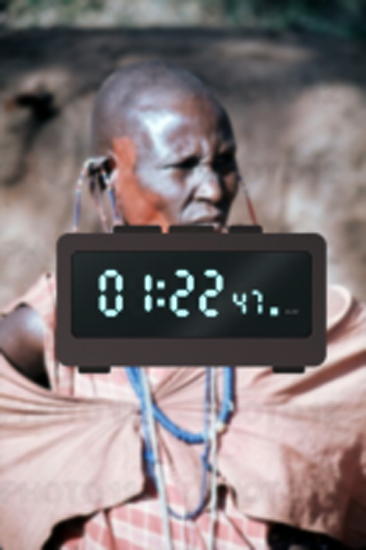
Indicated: 1,22,47
